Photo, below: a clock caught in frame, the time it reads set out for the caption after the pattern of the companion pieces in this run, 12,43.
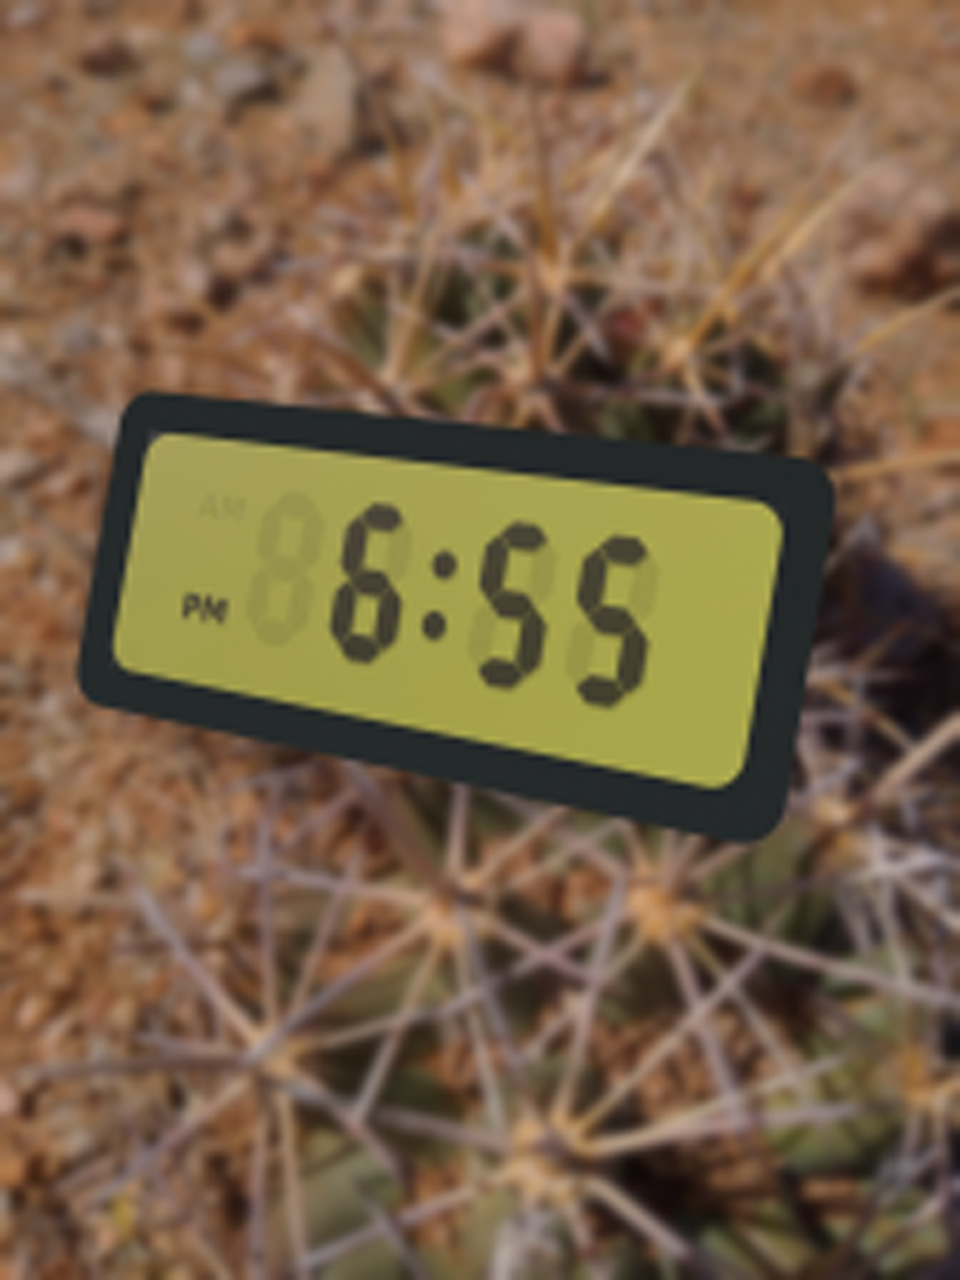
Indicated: 6,55
